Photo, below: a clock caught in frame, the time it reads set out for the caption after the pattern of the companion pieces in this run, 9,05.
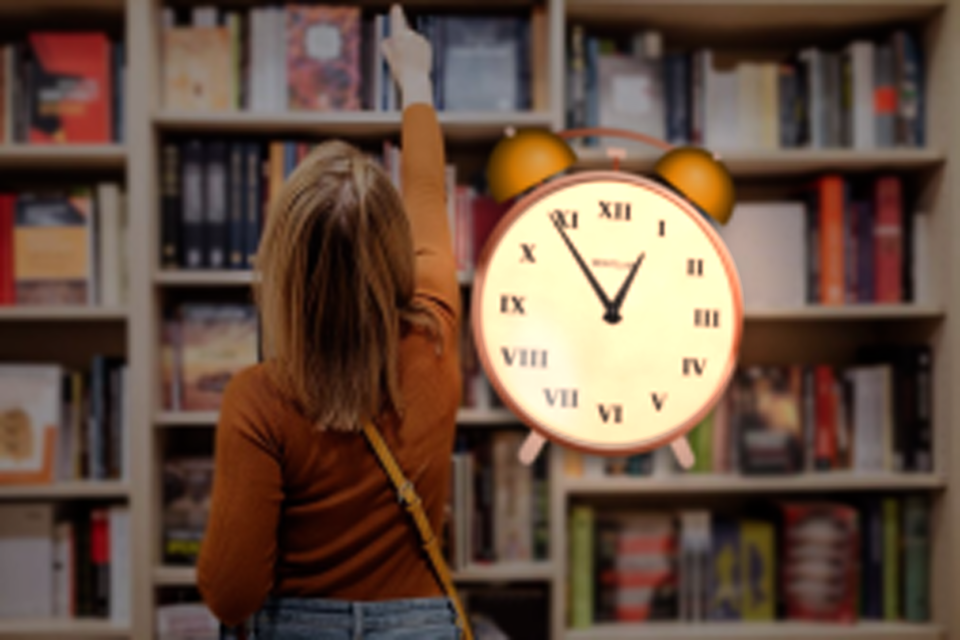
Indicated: 12,54
